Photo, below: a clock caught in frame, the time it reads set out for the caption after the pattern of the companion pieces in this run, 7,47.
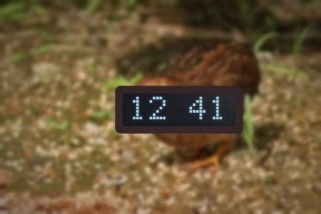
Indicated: 12,41
